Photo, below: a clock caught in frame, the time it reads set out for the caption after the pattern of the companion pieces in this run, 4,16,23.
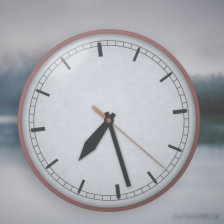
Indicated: 7,28,23
